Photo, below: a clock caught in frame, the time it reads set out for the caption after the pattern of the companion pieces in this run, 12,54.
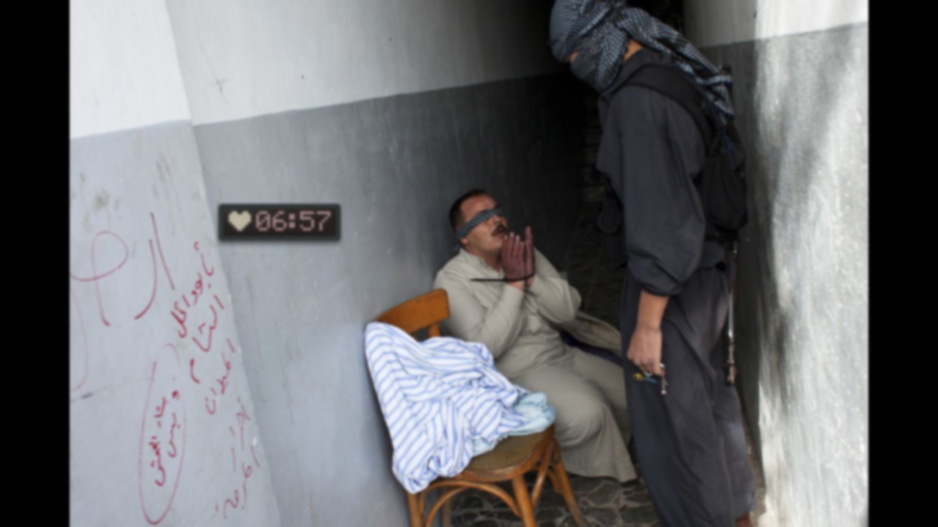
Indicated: 6,57
